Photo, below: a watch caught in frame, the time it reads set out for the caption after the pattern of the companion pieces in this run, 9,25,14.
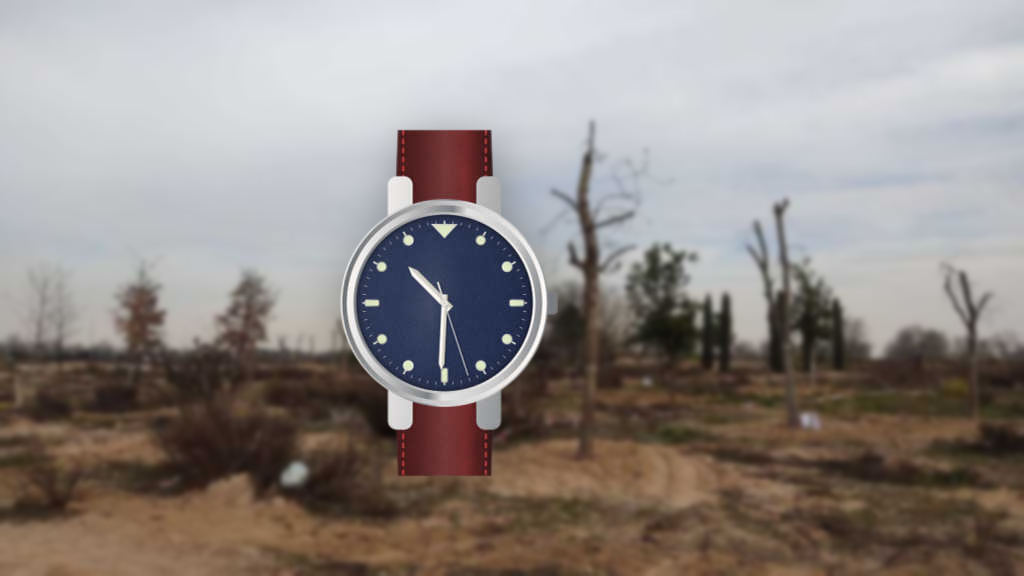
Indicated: 10,30,27
